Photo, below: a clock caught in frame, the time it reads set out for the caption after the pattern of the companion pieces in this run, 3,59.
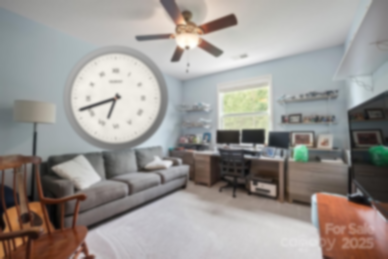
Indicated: 6,42
